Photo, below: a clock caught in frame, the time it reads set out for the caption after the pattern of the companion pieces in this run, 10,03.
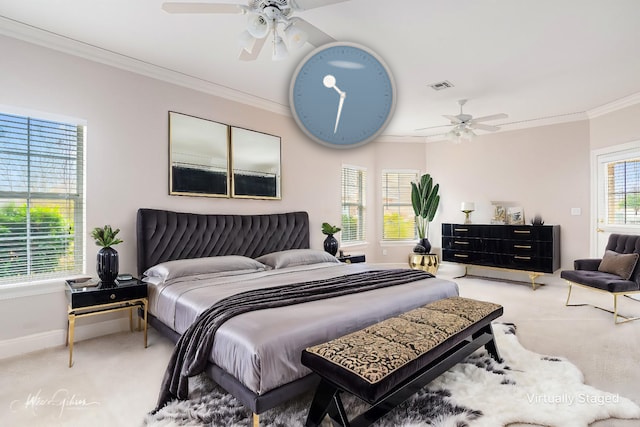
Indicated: 10,32
